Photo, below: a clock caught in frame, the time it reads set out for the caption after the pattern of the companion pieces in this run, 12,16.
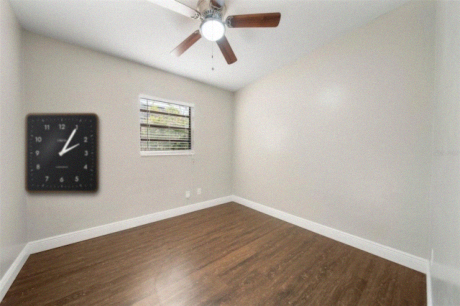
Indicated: 2,05
